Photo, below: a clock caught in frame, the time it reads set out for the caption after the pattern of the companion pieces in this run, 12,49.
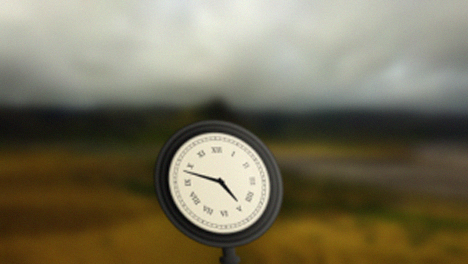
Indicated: 4,48
